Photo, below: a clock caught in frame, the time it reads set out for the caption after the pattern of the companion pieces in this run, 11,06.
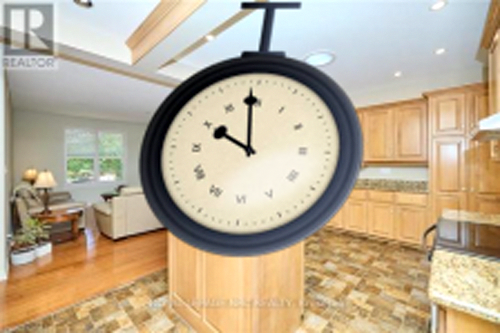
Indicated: 9,59
